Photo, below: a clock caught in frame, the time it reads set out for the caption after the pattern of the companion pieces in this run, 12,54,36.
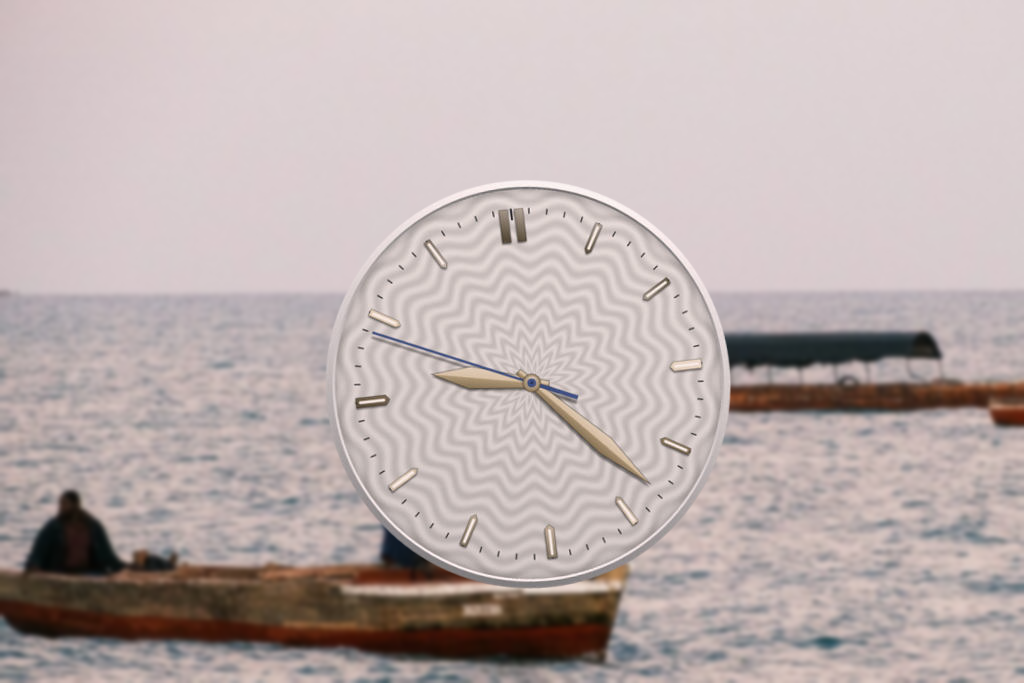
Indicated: 9,22,49
